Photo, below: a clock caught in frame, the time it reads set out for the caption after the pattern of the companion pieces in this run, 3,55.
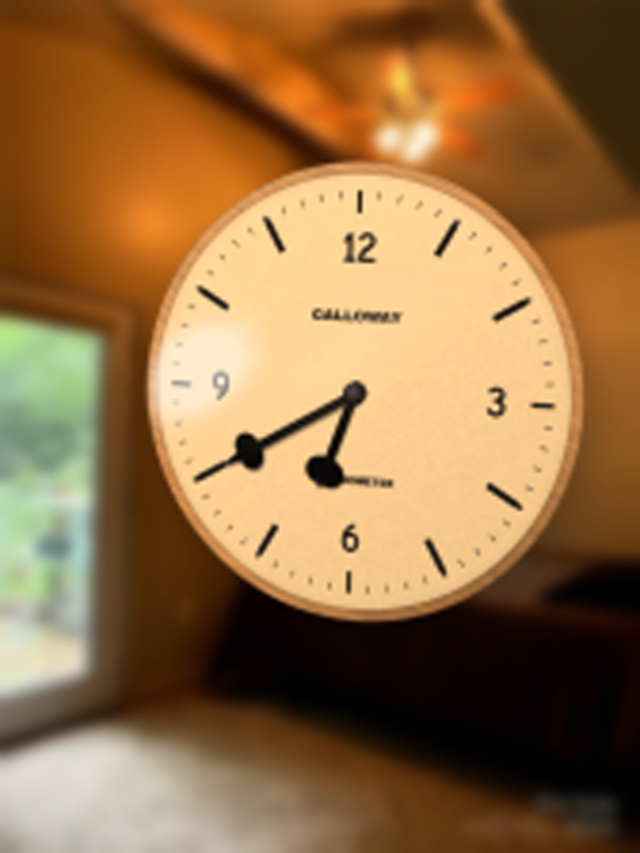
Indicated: 6,40
